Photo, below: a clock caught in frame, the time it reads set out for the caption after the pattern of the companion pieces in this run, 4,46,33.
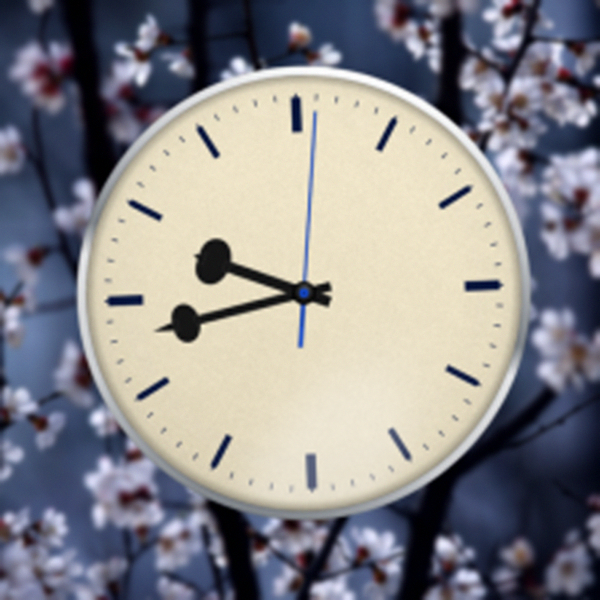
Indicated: 9,43,01
